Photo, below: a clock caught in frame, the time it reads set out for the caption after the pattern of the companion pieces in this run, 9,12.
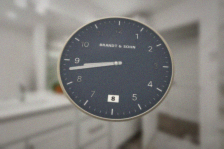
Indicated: 8,43
